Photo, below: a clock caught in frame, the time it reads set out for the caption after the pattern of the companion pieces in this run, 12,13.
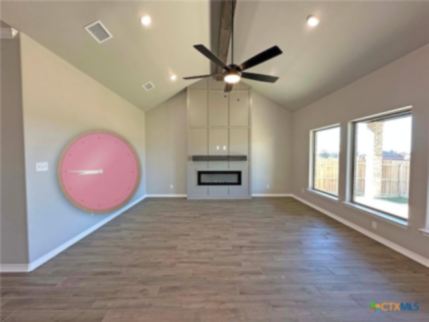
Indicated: 8,45
